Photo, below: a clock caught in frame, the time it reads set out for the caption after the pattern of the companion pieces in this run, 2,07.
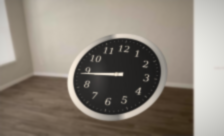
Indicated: 8,44
